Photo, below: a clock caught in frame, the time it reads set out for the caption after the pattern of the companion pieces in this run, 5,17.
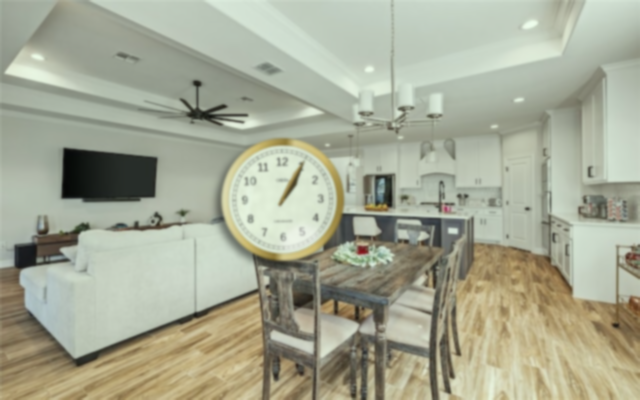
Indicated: 1,05
